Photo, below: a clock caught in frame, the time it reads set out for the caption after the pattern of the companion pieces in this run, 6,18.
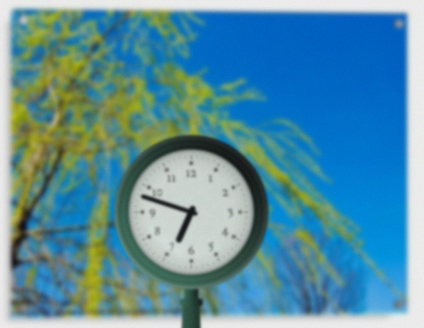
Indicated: 6,48
